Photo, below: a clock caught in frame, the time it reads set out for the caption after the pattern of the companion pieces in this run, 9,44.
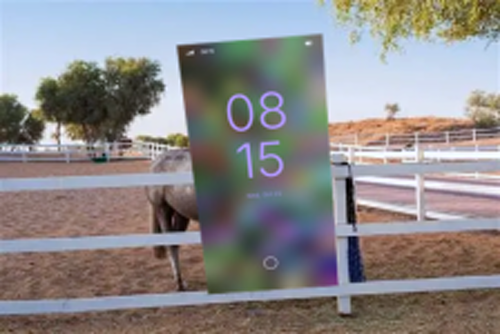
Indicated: 8,15
